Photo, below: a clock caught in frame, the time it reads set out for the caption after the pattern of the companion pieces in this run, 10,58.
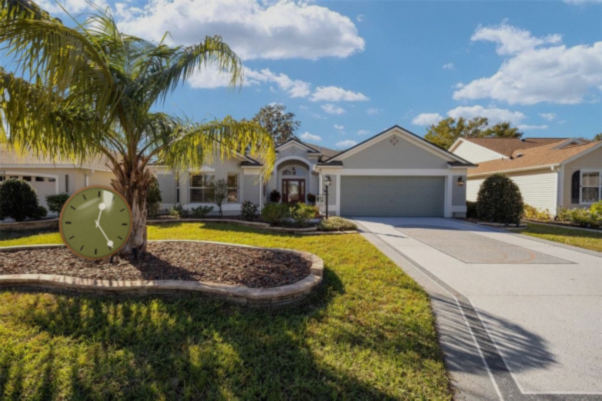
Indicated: 12,24
